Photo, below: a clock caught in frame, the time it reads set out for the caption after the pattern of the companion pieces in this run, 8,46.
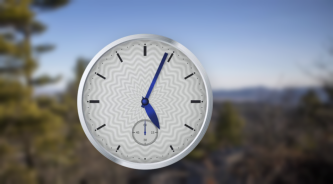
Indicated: 5,04
